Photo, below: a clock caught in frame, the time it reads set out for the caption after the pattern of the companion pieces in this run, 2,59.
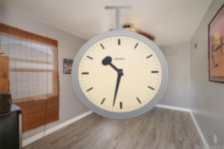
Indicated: 10,32
